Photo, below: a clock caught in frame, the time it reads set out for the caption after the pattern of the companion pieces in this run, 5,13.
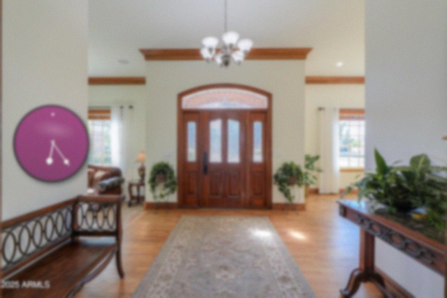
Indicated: 6,24
